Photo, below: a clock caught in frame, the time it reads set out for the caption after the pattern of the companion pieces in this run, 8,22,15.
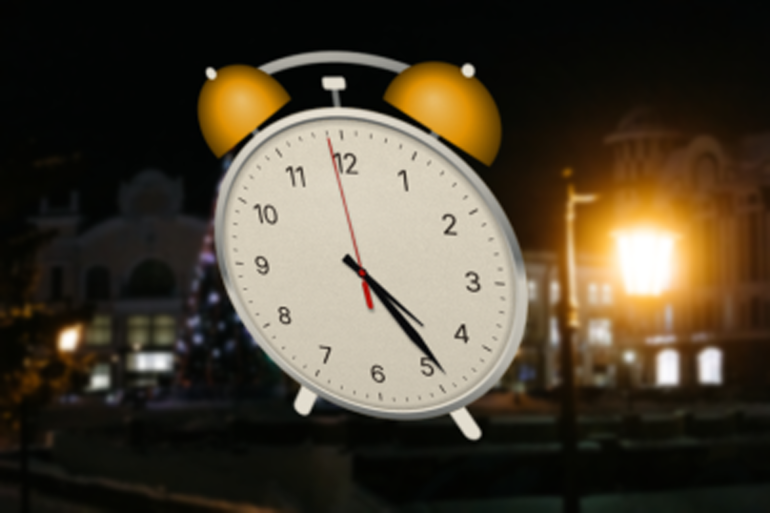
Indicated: 4,23,59
